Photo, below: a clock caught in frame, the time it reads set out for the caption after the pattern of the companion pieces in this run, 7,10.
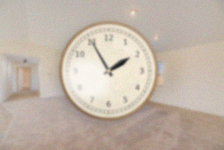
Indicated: 1,55
